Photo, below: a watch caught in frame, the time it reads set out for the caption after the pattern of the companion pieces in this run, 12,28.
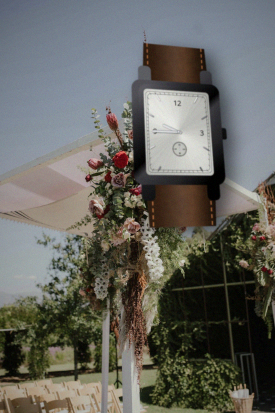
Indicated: 9,45
